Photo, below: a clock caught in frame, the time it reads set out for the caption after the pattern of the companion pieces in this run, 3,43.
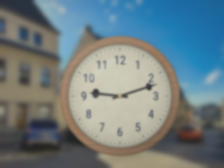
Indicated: 9,12
